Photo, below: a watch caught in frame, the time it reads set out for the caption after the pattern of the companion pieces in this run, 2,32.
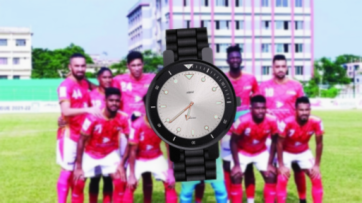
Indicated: 6,39
